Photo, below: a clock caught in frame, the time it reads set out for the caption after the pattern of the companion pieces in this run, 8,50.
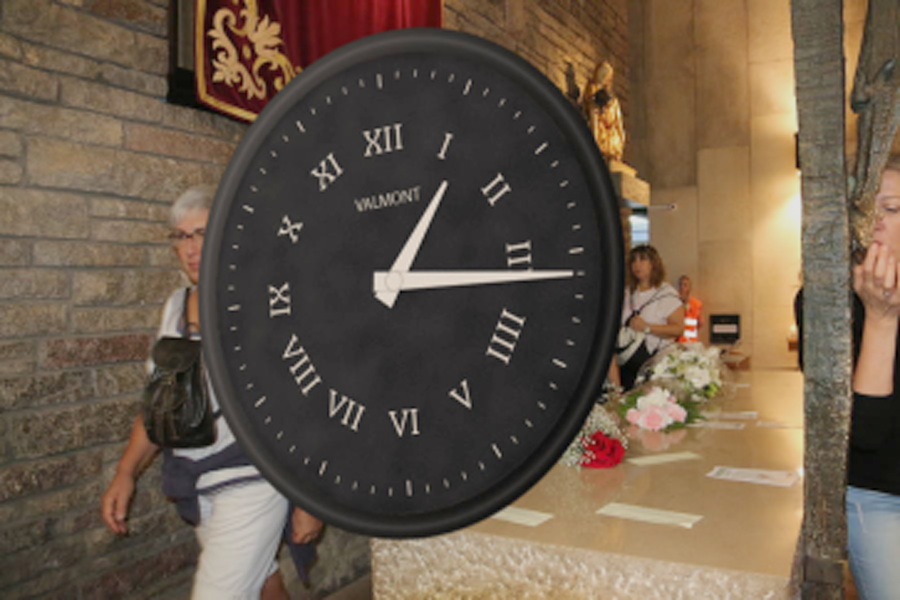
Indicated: 1,16
